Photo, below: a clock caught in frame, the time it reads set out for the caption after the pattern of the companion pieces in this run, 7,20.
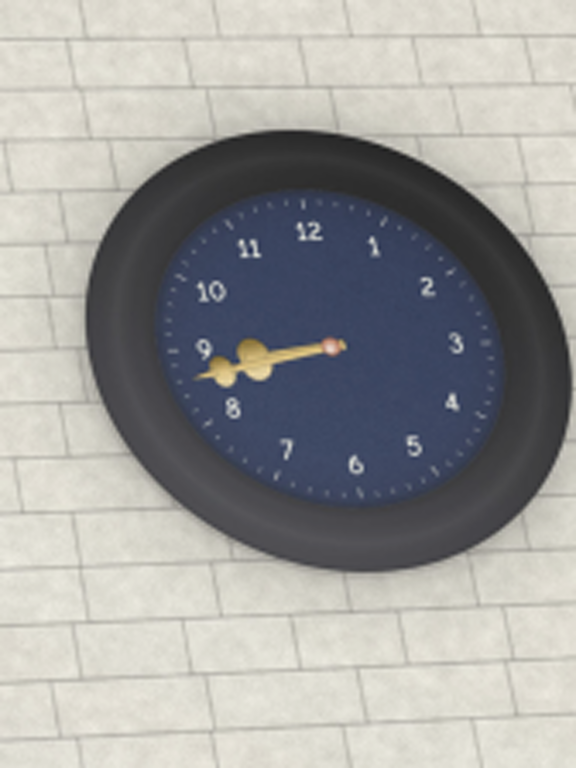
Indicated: 8,43
